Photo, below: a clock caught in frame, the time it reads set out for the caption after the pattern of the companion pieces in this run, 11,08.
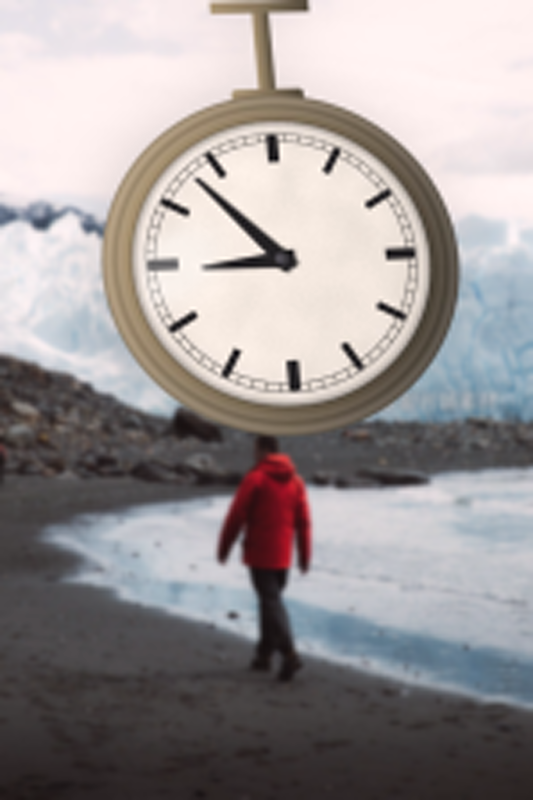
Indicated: 8,53
